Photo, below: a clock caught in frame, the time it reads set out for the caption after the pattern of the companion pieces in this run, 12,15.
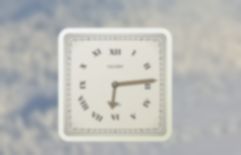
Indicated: 6,14
